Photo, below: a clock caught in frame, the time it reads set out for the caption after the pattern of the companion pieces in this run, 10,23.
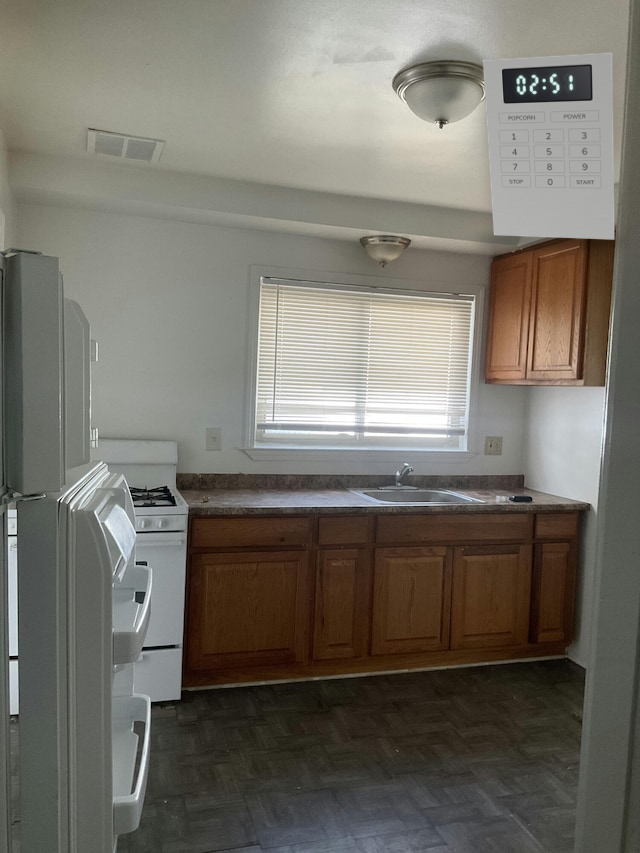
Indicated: 2,51
